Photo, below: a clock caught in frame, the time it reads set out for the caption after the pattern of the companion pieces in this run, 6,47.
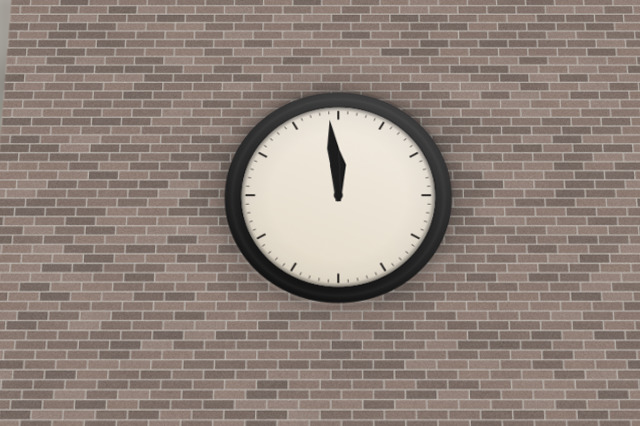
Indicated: 11,59
